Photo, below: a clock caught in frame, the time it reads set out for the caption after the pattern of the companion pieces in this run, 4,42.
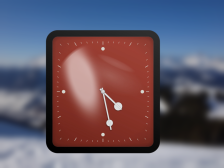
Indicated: 4,28
